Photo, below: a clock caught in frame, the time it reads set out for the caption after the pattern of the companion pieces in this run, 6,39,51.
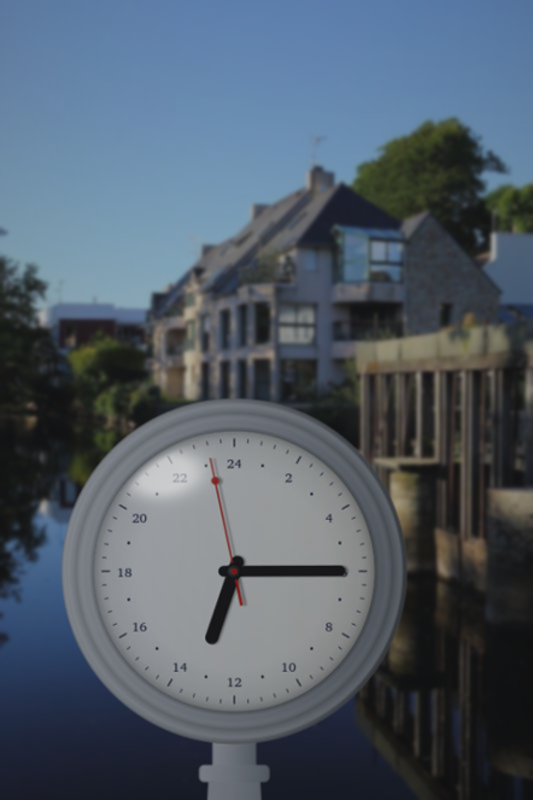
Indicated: 13,14,58
